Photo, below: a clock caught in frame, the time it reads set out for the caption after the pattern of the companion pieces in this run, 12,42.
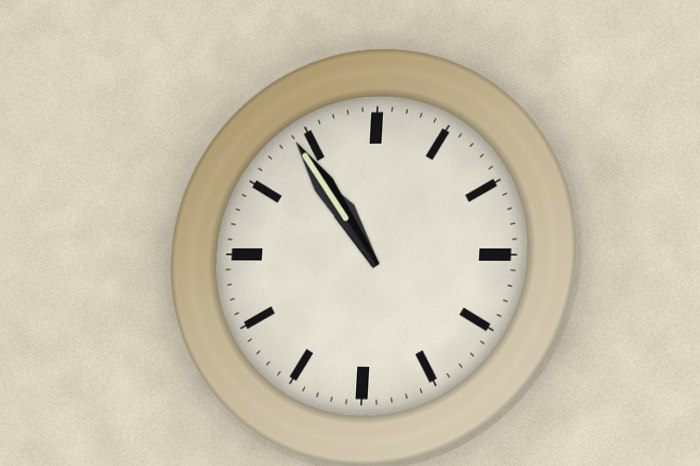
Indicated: 10,54
